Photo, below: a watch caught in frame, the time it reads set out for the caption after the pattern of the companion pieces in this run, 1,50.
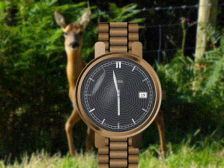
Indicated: 5,58
